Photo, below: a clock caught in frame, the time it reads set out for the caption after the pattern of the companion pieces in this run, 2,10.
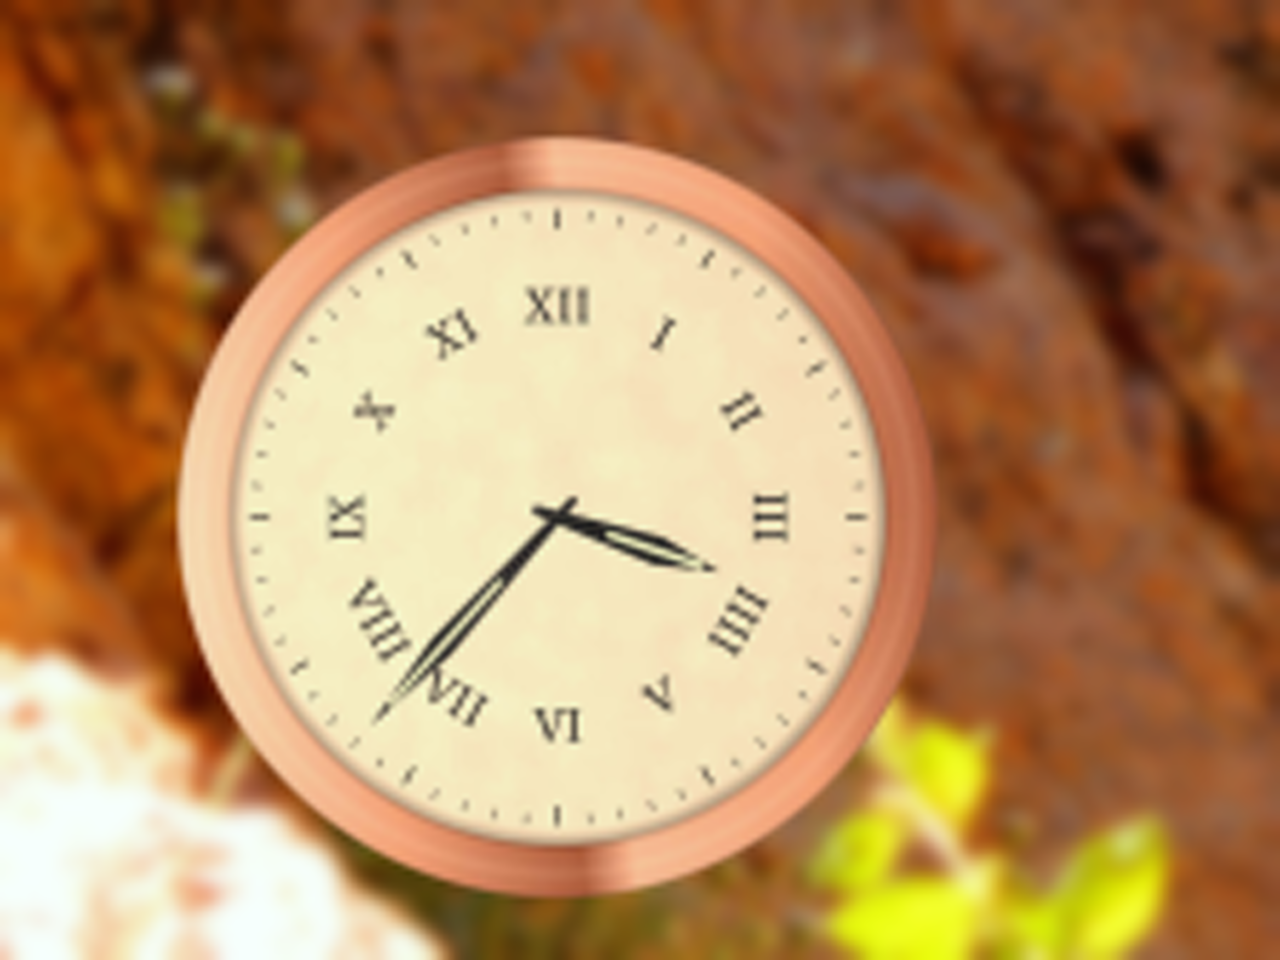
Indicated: 3,37
